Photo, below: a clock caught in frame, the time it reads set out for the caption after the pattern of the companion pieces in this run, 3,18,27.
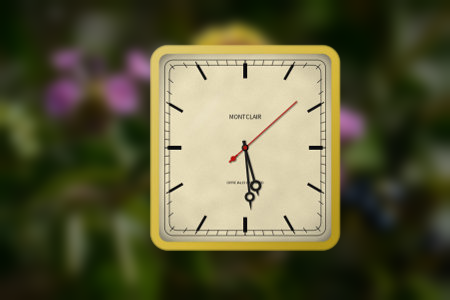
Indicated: 5,29,08
